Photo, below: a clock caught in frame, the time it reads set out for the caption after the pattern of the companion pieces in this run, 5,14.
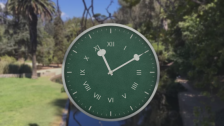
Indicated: 11,10
